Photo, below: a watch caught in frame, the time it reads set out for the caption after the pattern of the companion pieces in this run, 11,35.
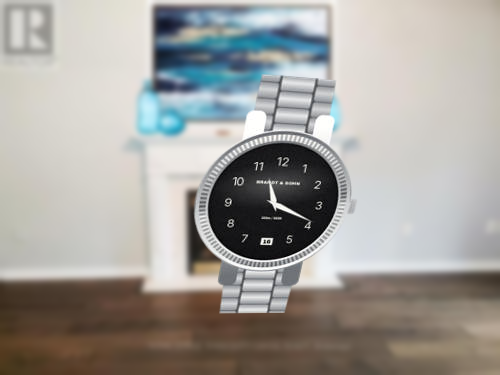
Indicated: 11,19
